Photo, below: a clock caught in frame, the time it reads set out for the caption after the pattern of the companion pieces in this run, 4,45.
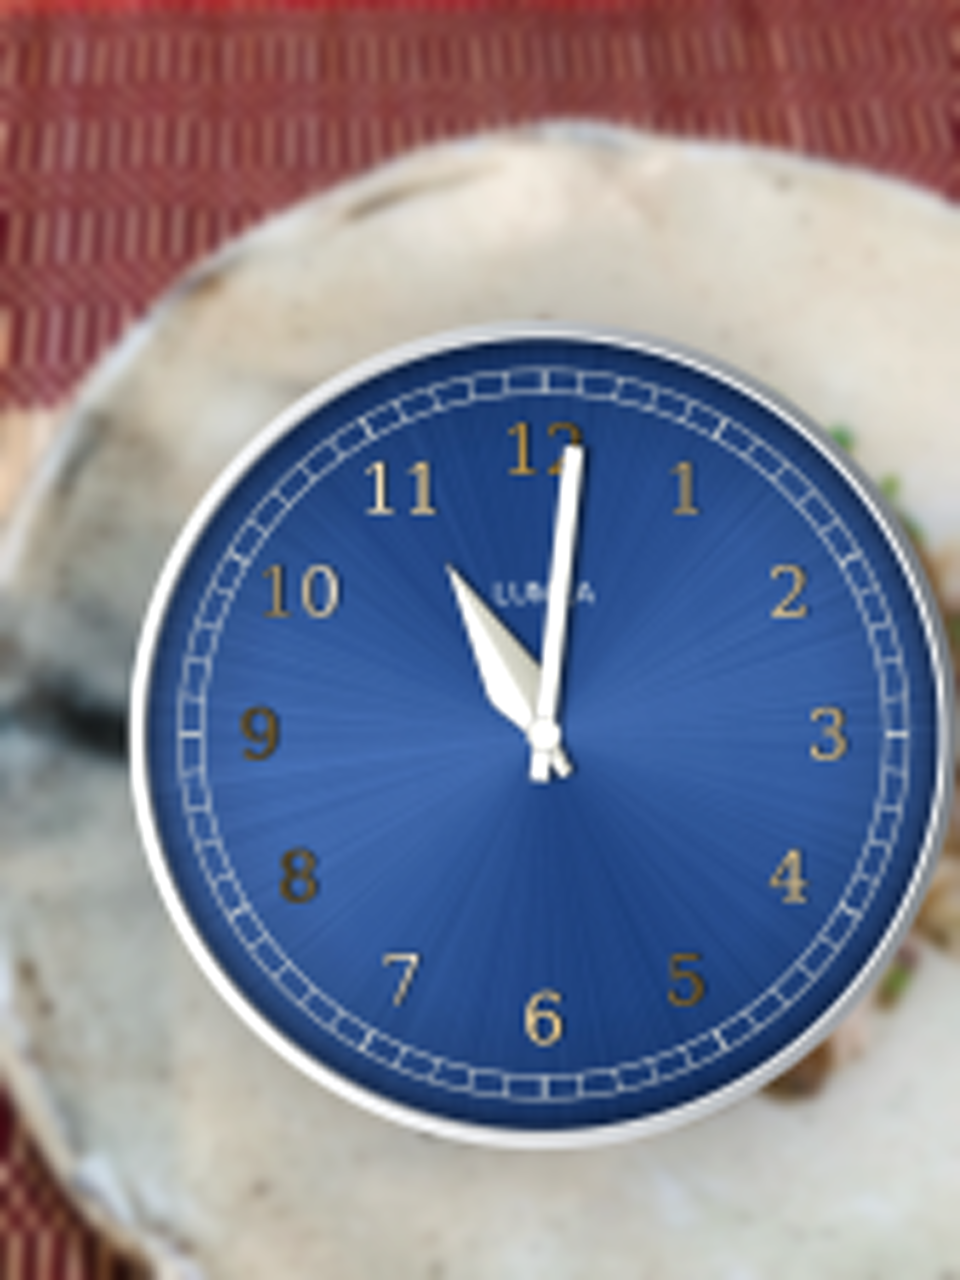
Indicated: 11,01
